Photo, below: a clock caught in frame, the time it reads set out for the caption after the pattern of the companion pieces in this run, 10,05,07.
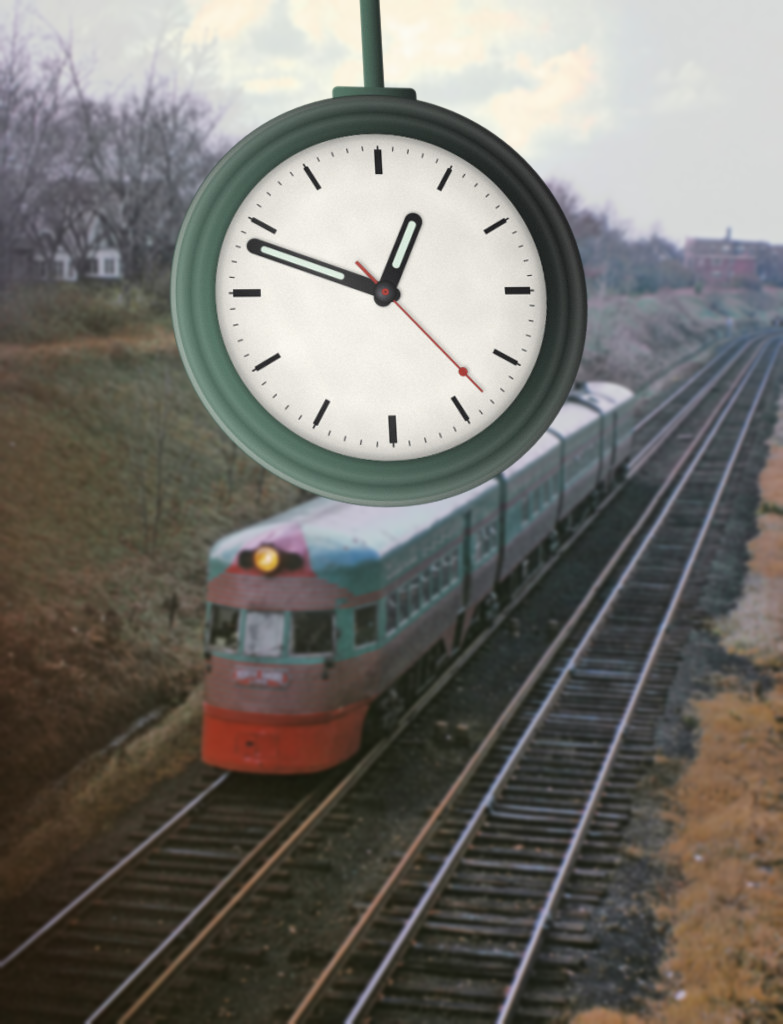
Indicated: 12,48,23
